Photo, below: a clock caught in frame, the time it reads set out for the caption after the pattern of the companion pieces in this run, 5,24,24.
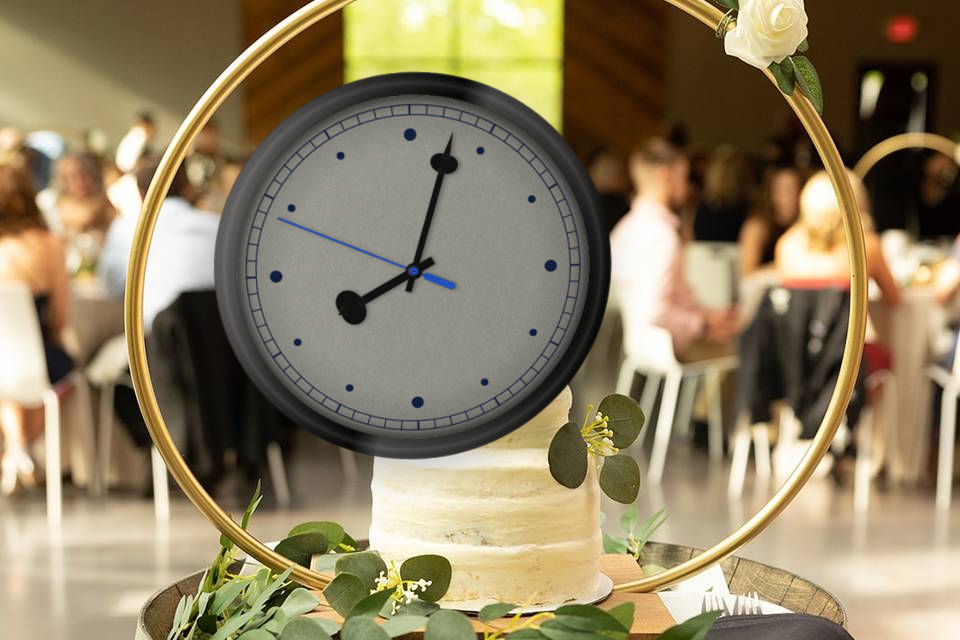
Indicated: 8,02,49
